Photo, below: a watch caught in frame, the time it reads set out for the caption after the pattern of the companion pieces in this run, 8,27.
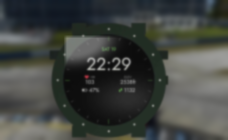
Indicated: 22,29
